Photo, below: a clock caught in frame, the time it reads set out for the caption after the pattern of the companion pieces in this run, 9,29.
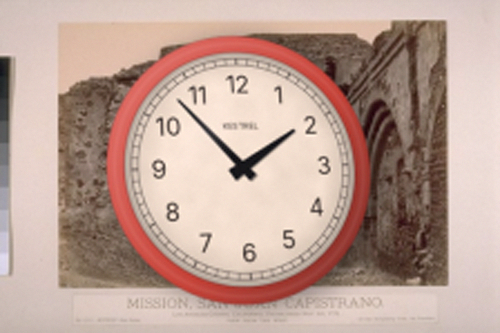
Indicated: 1,53
